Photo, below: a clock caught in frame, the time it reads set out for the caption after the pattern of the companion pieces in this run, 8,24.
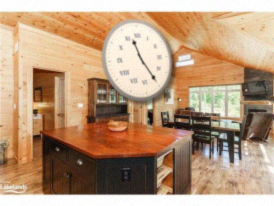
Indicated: 11,25
